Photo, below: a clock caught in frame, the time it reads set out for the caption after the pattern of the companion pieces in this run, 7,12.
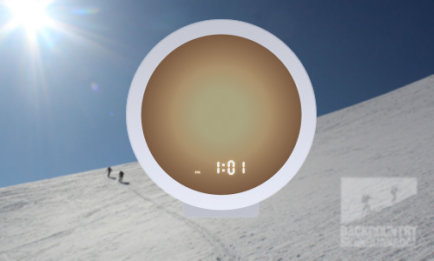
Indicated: 1,01
